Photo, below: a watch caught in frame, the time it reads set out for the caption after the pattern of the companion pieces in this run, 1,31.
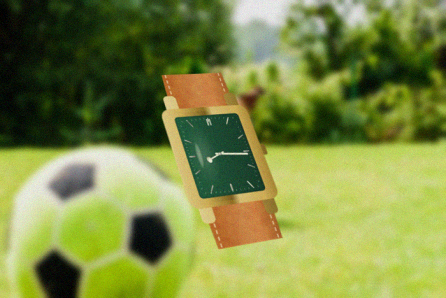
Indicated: 8,16
